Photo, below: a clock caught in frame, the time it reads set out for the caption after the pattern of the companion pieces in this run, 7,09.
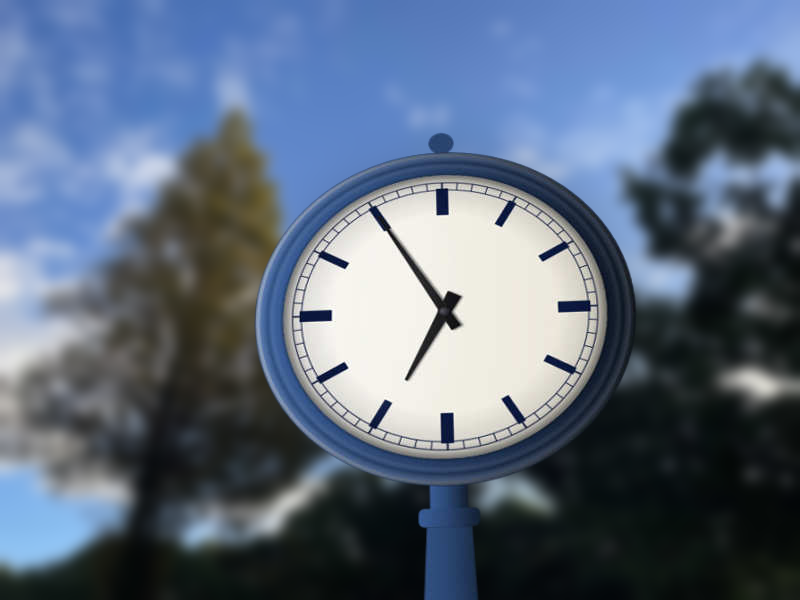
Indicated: 6,55
